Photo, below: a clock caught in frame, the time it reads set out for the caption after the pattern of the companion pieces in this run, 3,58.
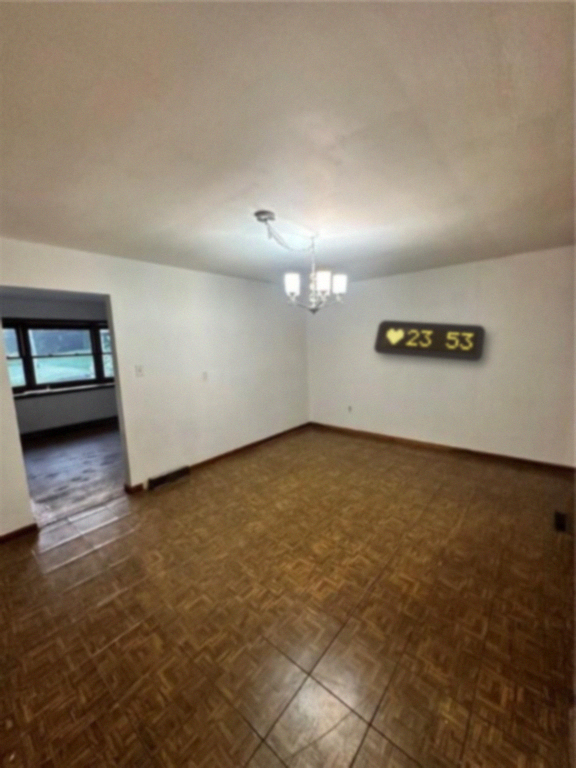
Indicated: 23,53
